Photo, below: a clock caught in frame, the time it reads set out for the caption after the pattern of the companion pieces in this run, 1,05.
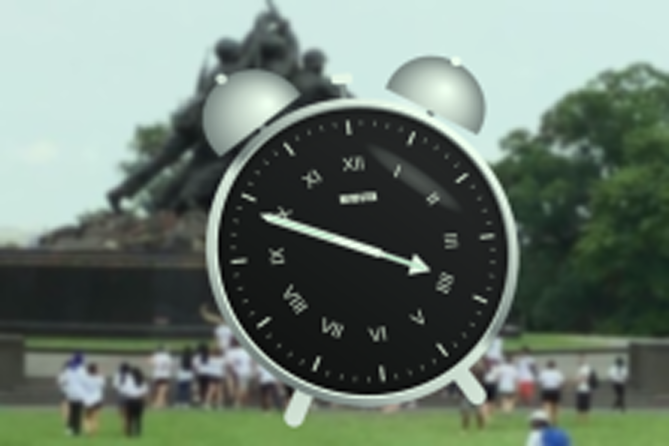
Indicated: 3,49
